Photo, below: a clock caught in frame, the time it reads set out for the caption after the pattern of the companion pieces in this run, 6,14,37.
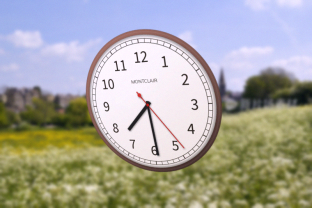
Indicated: 7,29,24
